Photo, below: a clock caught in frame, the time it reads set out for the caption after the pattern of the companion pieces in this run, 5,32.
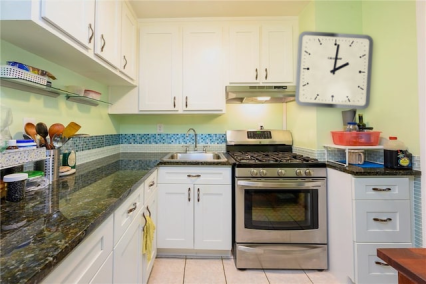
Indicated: 2,01
